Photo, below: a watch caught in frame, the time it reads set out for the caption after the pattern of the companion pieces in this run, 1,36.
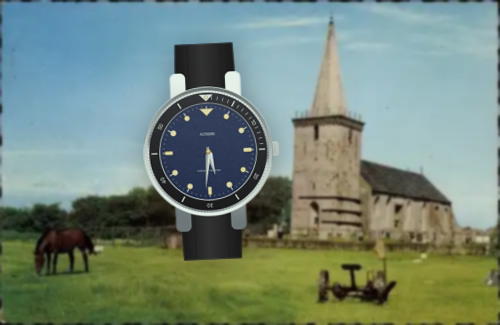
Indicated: 5,31
